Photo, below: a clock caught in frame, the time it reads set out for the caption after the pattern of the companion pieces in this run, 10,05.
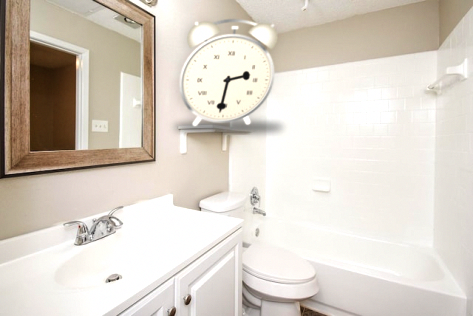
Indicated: 2,31
